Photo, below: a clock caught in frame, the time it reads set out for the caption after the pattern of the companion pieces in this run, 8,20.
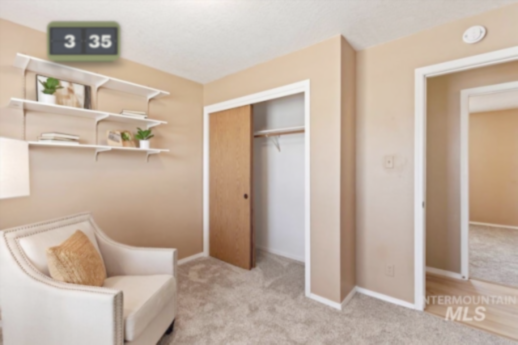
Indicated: 3,35
